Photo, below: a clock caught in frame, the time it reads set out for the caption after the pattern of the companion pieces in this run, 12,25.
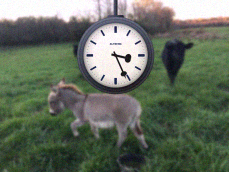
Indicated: 3,26
